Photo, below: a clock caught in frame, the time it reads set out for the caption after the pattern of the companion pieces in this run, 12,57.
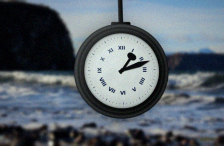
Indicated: 1,12
